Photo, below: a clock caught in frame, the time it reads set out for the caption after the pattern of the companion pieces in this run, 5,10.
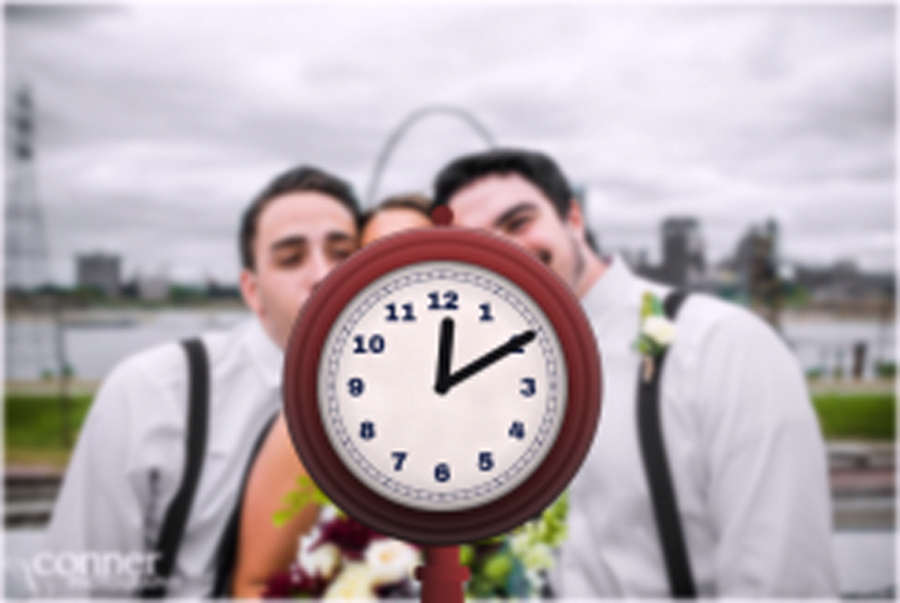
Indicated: 12,10
